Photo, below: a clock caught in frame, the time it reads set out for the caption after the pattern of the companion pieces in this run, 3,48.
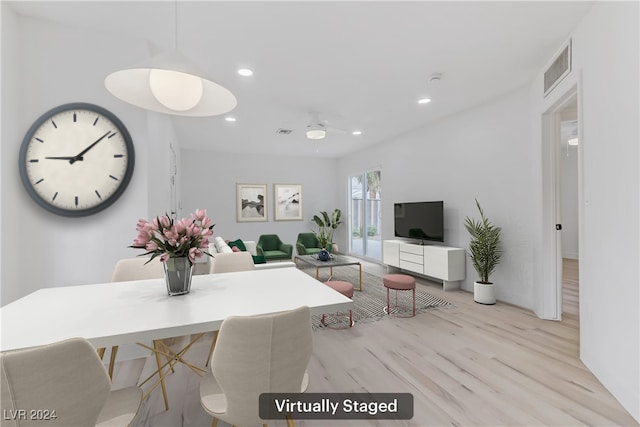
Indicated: 9,09
